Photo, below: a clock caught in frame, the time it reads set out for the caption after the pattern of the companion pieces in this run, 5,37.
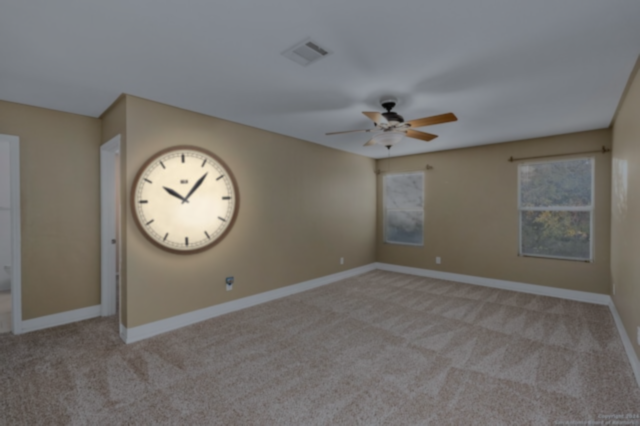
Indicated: 10,07
